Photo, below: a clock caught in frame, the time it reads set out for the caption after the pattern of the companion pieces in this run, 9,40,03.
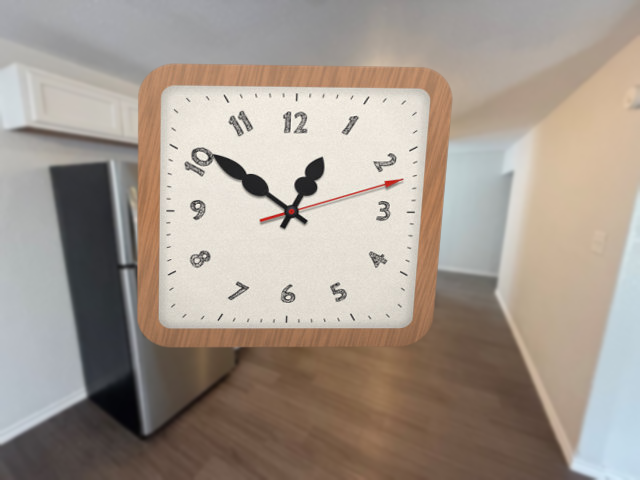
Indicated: 12,51,12
